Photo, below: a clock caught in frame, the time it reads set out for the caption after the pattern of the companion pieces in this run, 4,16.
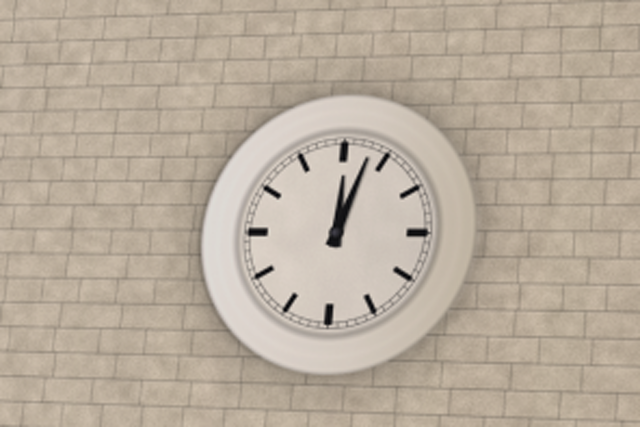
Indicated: 12,03
